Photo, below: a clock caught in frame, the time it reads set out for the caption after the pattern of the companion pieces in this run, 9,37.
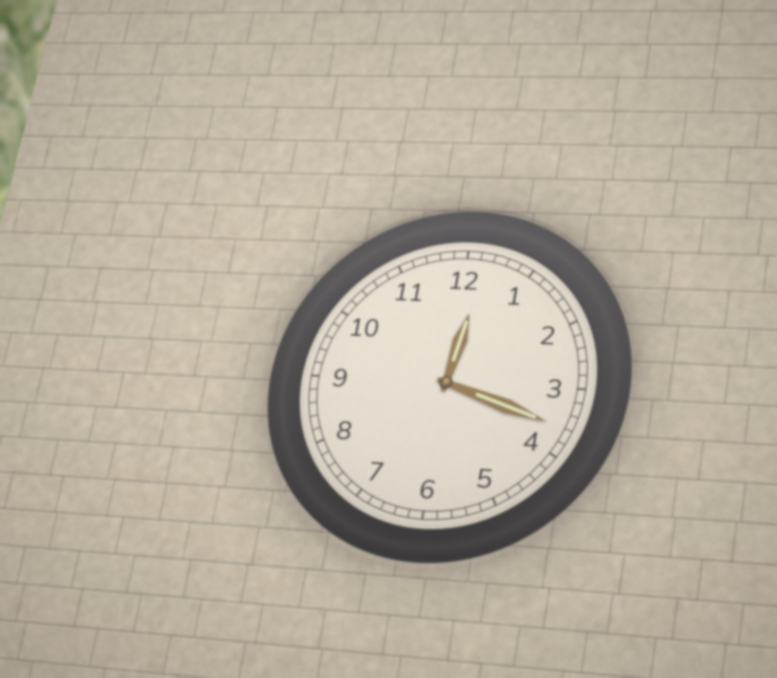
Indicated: 12,18
